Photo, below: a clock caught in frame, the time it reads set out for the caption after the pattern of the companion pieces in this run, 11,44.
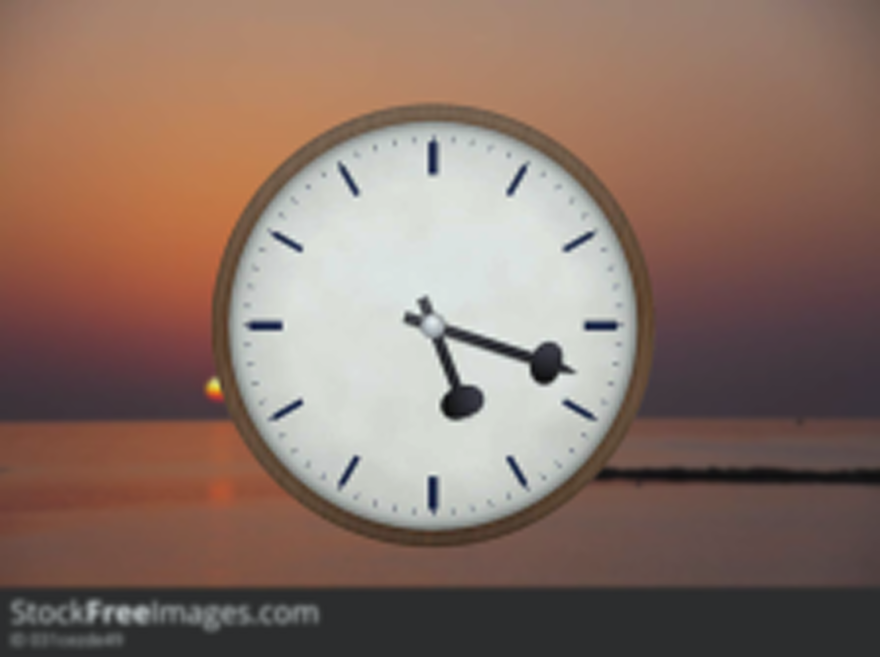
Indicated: 5,18
